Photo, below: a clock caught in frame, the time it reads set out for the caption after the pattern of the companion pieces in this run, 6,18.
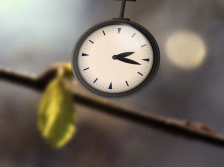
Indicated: 2,17
